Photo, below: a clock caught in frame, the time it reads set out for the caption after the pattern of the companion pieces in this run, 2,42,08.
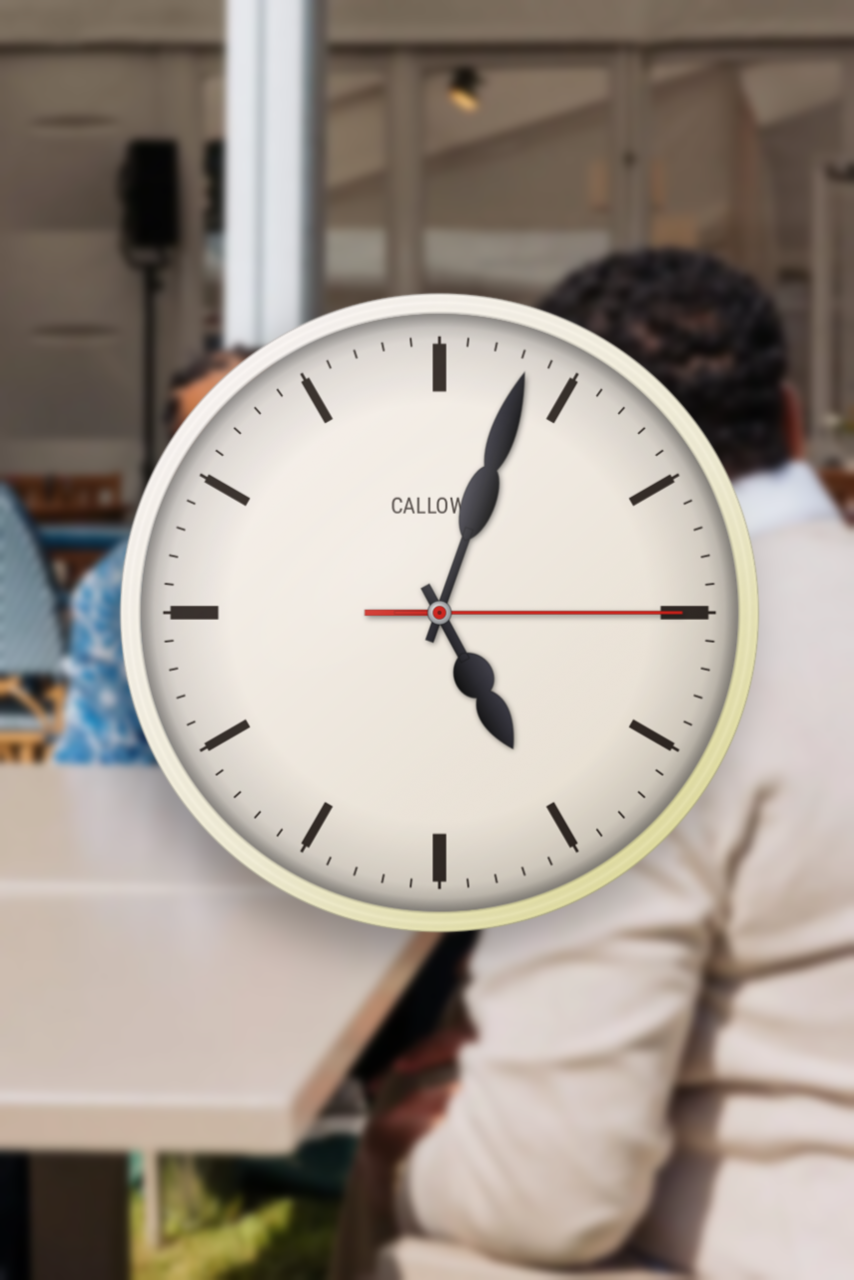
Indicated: 5,03,15
